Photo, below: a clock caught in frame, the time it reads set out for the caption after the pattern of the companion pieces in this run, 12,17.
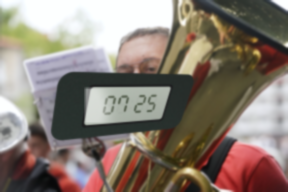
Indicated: 7,25
